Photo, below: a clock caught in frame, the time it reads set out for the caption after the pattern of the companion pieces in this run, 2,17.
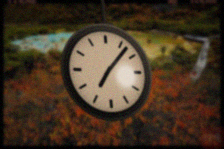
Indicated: 7,07
